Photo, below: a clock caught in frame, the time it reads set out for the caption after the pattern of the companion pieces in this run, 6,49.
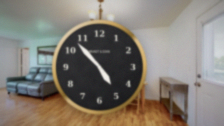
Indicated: 4,53
